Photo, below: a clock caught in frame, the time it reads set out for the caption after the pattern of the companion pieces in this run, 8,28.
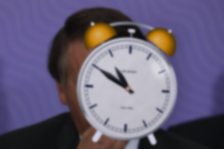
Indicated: 10,50
